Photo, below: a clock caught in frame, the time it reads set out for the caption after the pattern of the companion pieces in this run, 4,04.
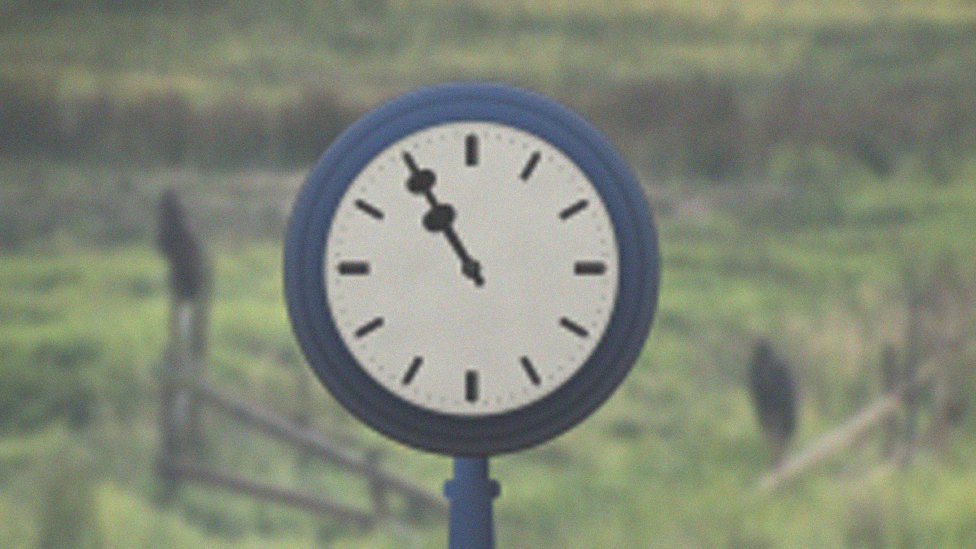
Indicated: 10,55
